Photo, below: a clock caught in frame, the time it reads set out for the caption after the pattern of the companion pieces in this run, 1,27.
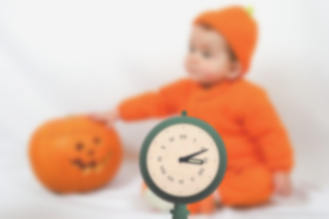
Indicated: 3,11
